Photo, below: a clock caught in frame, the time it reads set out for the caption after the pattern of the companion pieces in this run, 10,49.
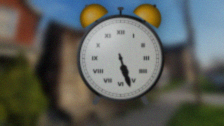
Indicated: 5,27
